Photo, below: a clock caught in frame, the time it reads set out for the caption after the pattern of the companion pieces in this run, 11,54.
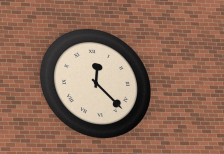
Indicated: 12,23
